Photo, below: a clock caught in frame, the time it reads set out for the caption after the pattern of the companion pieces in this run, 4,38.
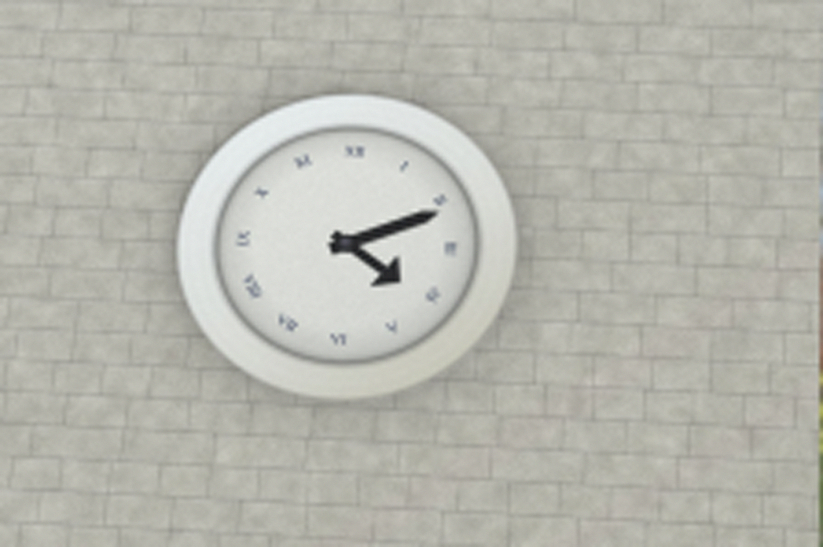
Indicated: 4,11
